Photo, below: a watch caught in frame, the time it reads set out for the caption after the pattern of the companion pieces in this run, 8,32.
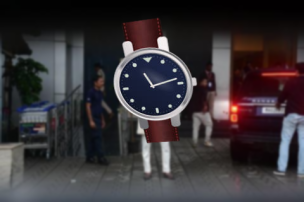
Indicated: 11,13
